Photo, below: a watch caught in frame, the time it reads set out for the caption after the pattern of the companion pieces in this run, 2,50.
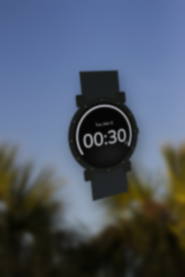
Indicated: 0,30
